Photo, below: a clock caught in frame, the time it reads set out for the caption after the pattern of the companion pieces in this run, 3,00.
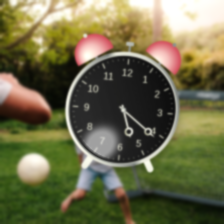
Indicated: 5,21
